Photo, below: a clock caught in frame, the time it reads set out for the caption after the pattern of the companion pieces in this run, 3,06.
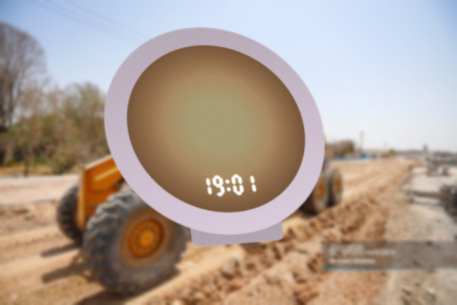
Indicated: 19,01
